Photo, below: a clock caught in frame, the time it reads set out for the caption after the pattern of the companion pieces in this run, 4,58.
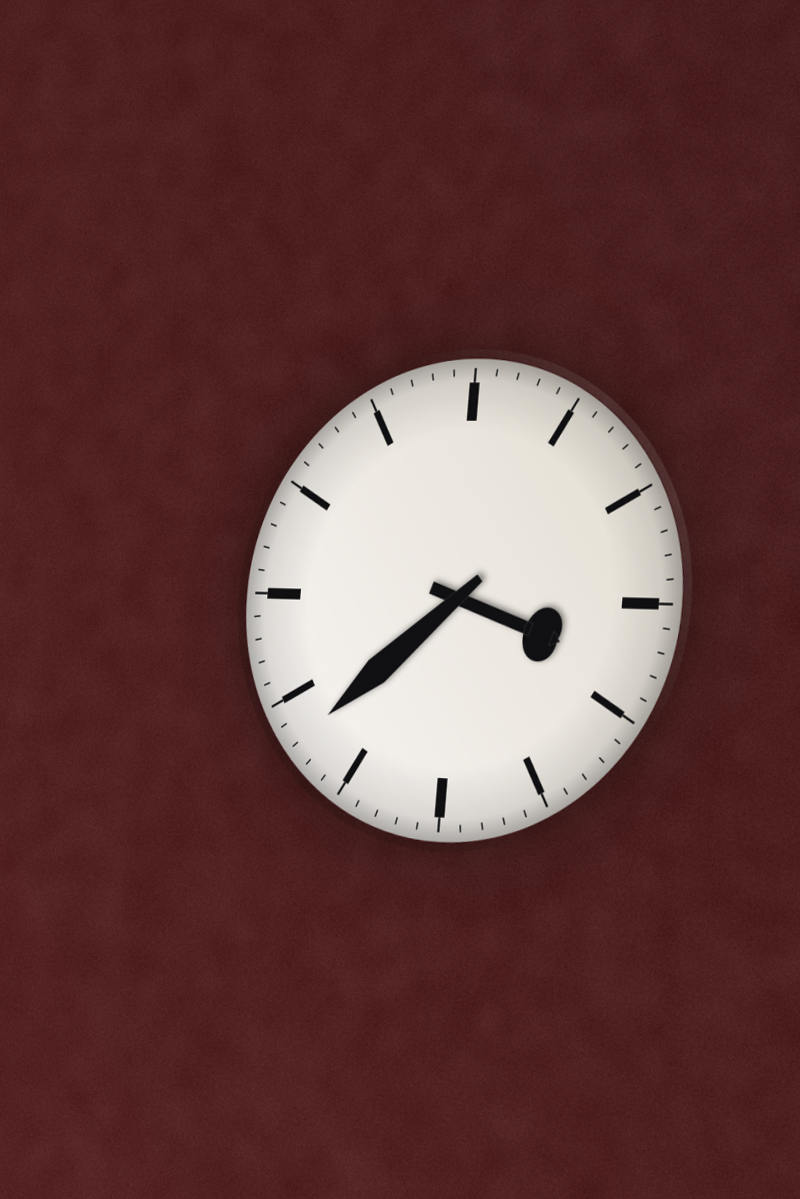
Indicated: 3,38
